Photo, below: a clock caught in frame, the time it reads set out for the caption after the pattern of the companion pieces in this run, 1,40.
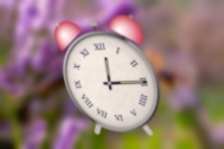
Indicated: 12,15
